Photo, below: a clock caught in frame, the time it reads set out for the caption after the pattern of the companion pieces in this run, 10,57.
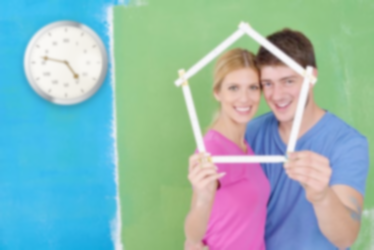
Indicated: 4,47
